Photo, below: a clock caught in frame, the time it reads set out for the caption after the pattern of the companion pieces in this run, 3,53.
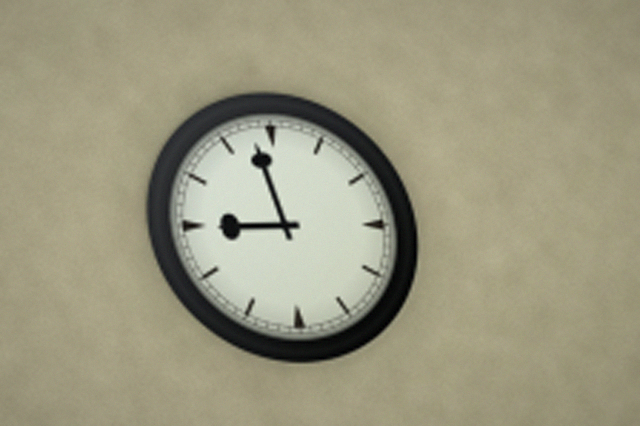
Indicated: 8,58
